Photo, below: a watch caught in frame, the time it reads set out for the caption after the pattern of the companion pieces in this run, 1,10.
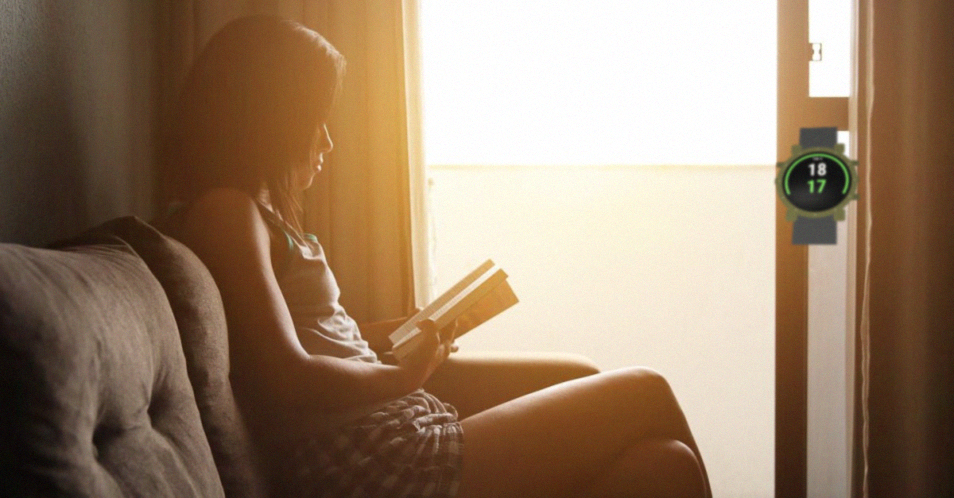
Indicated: 18,17
